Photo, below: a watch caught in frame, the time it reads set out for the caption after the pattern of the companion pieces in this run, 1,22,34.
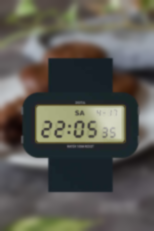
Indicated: 22,05,35
